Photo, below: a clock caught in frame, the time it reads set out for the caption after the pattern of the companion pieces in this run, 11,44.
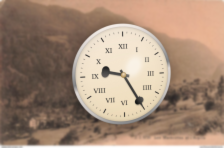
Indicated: 9,25
